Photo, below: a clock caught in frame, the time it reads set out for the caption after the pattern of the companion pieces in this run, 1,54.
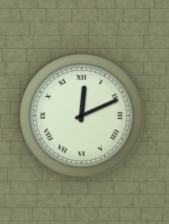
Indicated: 12,11
